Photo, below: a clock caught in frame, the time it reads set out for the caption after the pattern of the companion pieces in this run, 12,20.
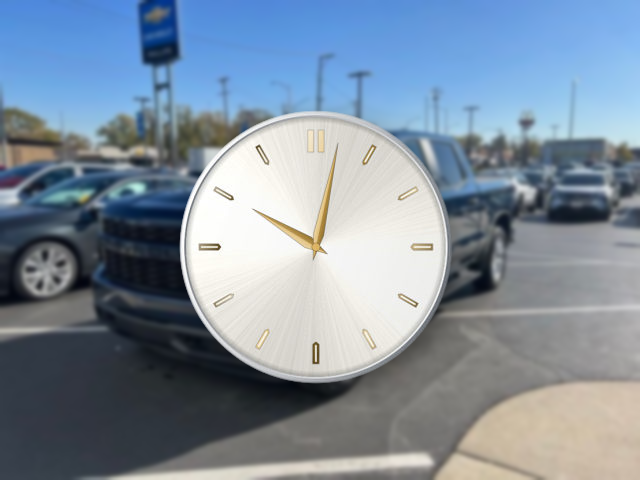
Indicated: 10,02
